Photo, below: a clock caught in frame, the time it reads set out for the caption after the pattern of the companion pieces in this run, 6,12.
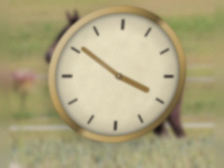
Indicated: 3,51
